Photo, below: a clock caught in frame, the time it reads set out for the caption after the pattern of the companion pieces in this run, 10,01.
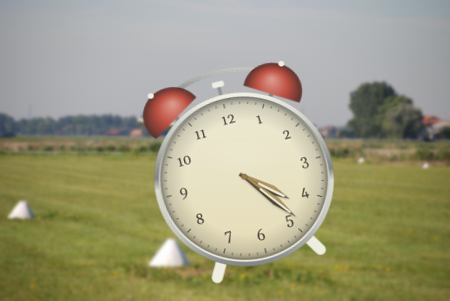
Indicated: 4,24
